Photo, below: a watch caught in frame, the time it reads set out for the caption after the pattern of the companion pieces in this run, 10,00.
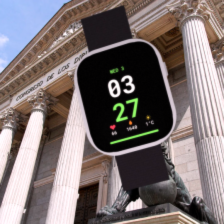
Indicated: 3,27
